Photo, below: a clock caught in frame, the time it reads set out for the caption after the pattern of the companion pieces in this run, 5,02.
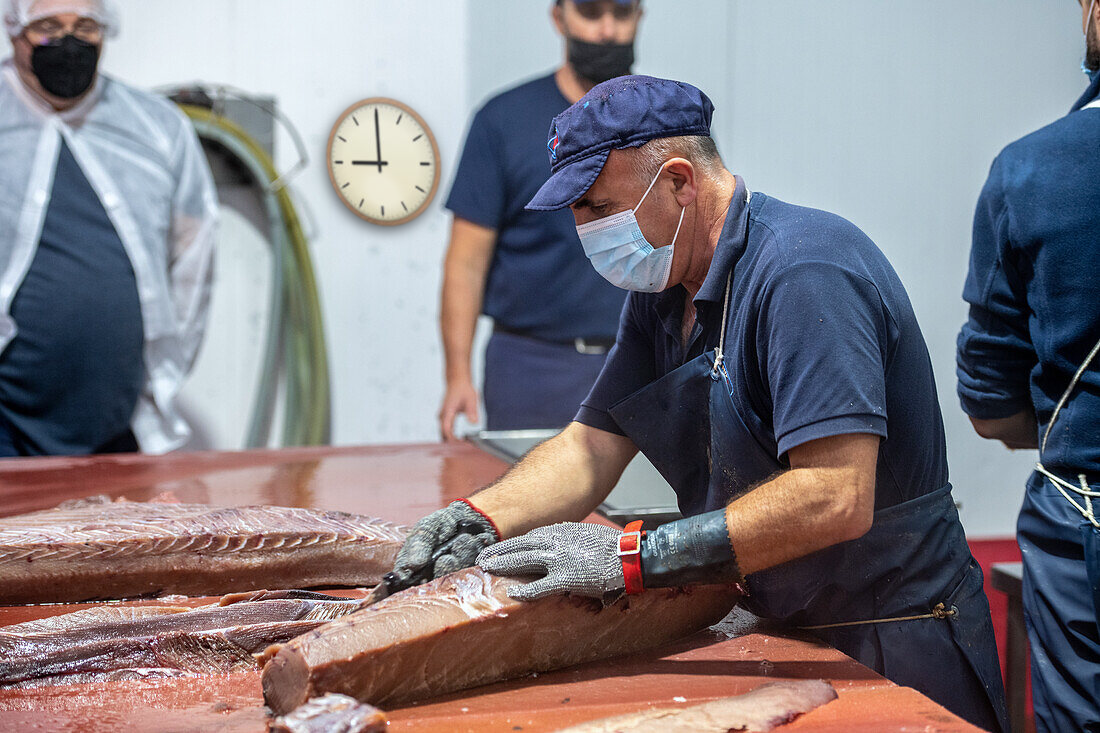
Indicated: 9,00
